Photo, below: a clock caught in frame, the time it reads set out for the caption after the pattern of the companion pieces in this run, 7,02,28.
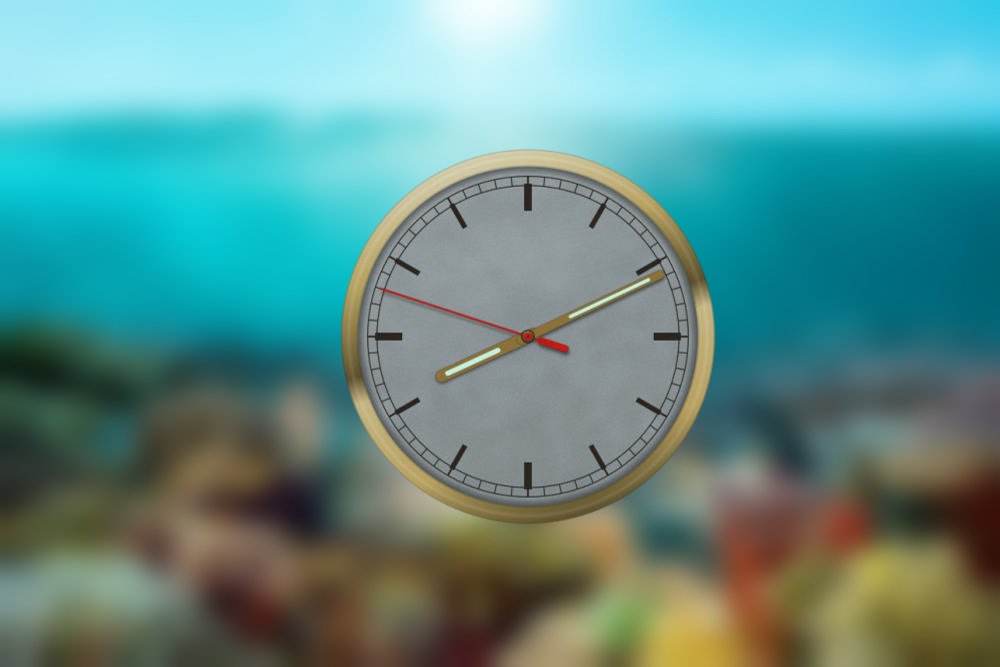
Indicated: 8,10,48
